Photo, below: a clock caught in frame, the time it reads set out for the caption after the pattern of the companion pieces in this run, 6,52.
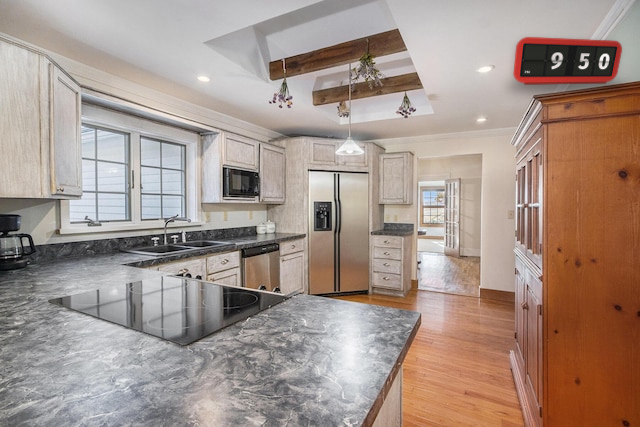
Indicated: 9,50
